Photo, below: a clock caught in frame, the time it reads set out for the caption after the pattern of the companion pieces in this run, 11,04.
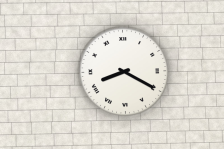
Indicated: 8,20
